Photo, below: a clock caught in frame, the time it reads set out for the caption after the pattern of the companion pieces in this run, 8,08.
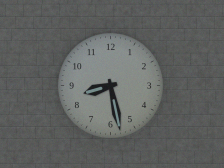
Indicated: 8,28
